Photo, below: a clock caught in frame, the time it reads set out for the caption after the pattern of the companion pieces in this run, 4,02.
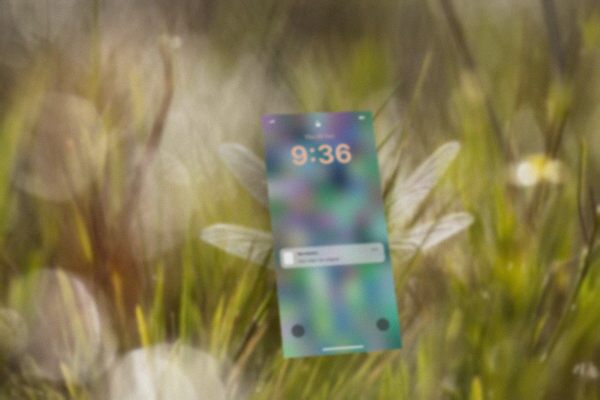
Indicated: 9,36
